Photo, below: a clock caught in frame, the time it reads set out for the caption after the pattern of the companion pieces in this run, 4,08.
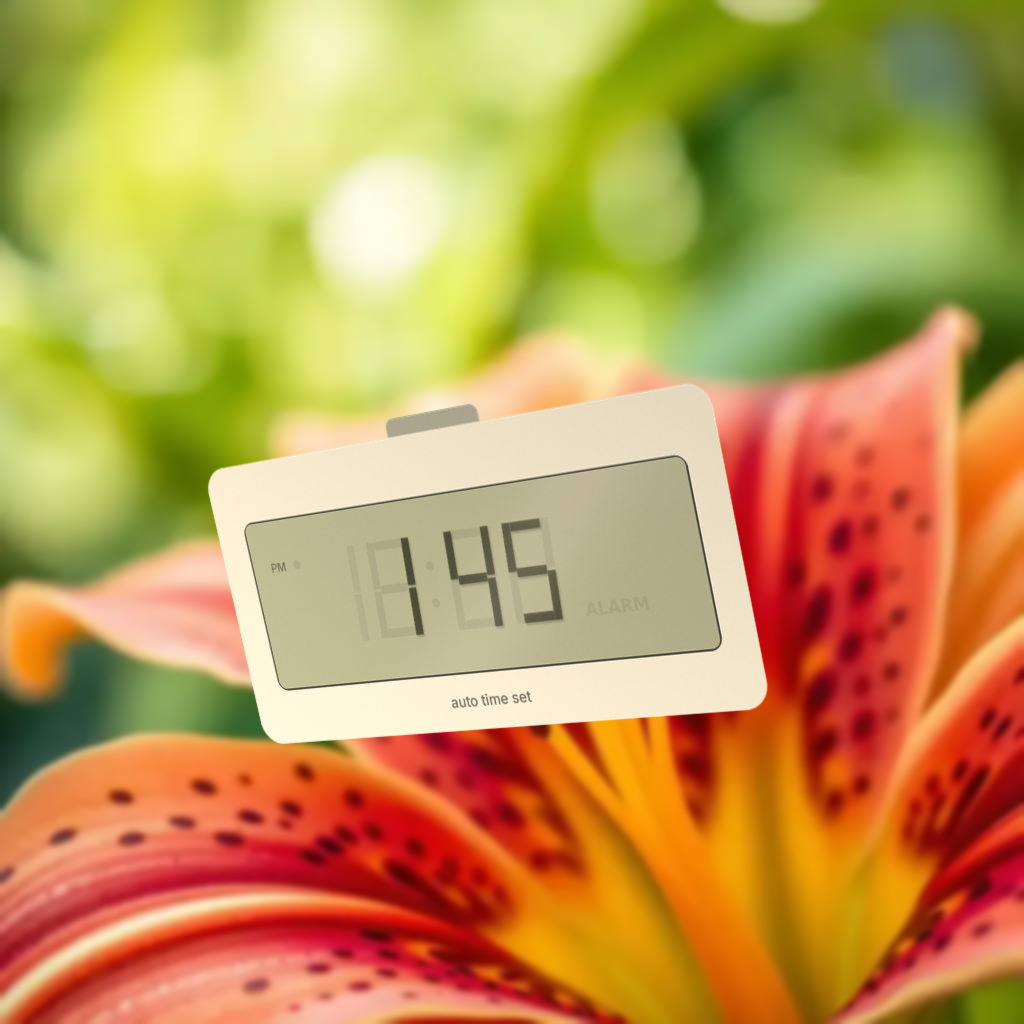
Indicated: 1,45
